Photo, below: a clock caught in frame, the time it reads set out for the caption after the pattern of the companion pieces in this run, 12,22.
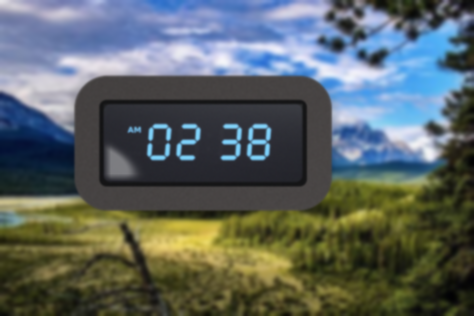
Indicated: 2,38
